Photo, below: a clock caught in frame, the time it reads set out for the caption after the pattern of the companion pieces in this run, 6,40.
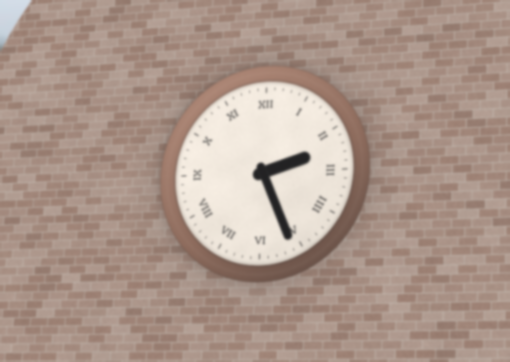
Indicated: 2,26
